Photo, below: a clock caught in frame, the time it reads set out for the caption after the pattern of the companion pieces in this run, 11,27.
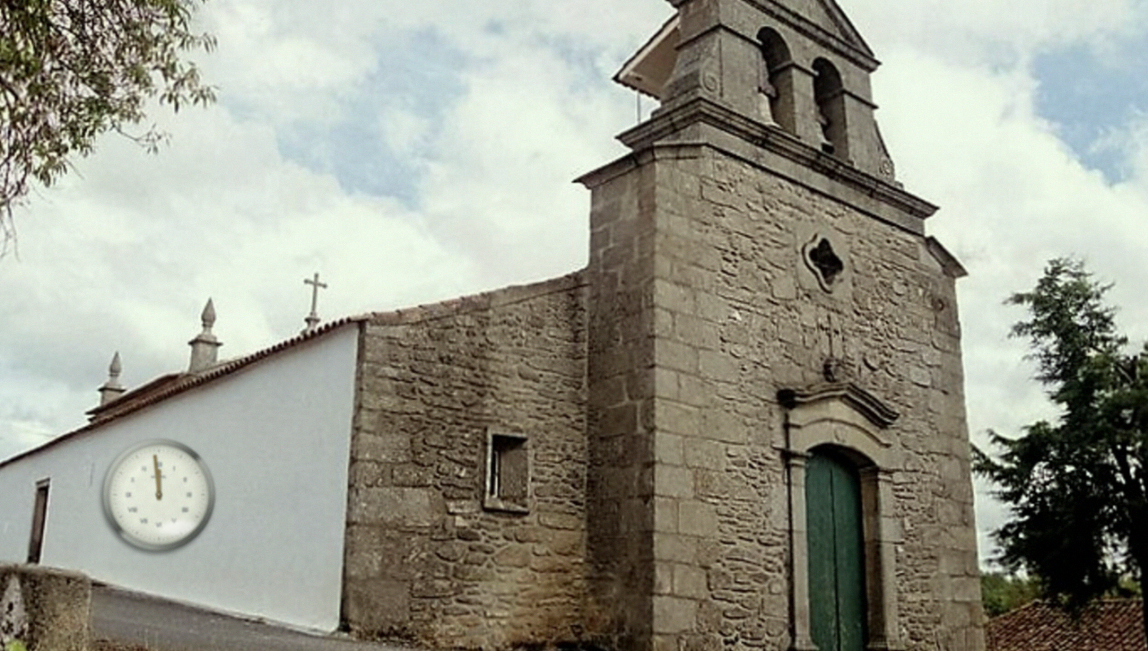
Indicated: 11,59
